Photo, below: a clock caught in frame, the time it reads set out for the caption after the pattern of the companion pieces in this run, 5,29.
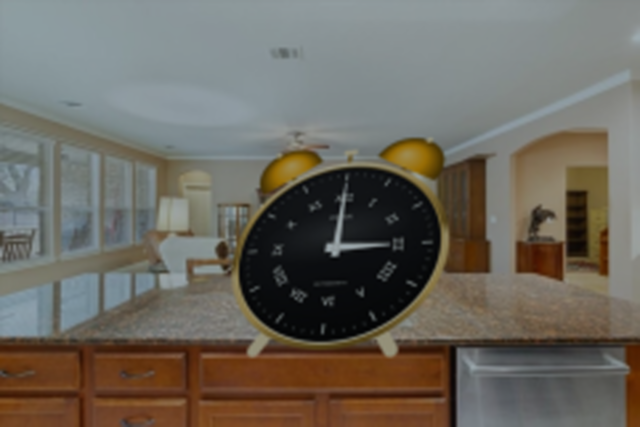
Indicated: 3,00
